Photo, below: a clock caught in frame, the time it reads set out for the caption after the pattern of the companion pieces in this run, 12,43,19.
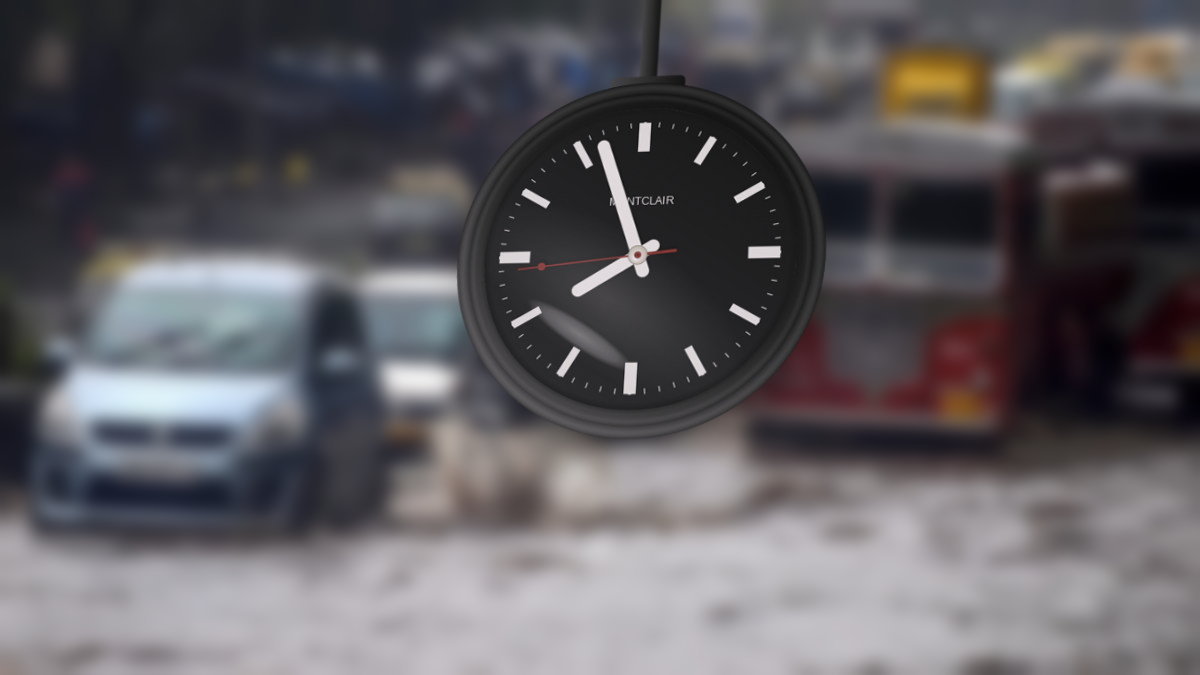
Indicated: 7,56,44
